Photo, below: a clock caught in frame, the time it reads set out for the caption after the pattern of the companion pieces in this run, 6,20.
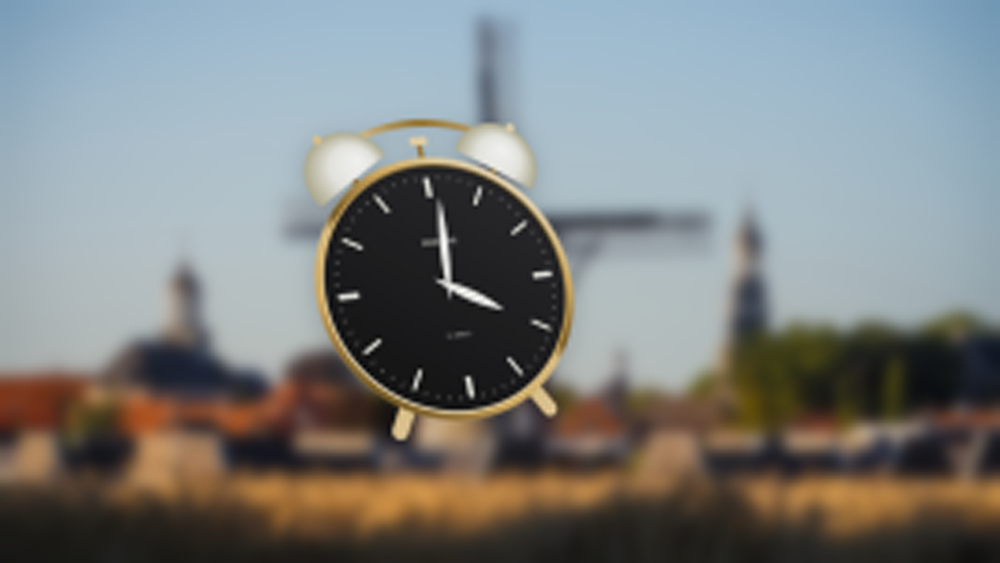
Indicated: 4,01
